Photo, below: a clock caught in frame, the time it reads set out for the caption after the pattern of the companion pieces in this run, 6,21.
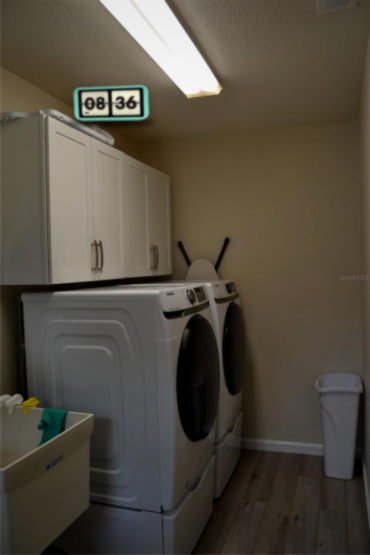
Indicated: 8,36
